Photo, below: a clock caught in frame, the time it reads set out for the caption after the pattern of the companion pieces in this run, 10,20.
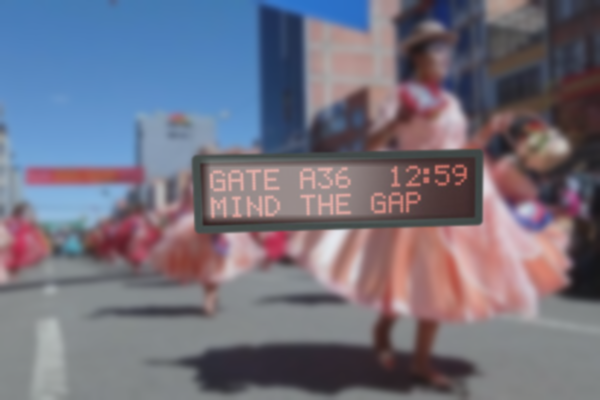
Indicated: 12,59
